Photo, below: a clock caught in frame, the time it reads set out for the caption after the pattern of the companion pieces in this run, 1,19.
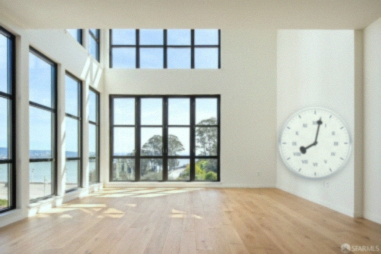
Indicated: 8,02
